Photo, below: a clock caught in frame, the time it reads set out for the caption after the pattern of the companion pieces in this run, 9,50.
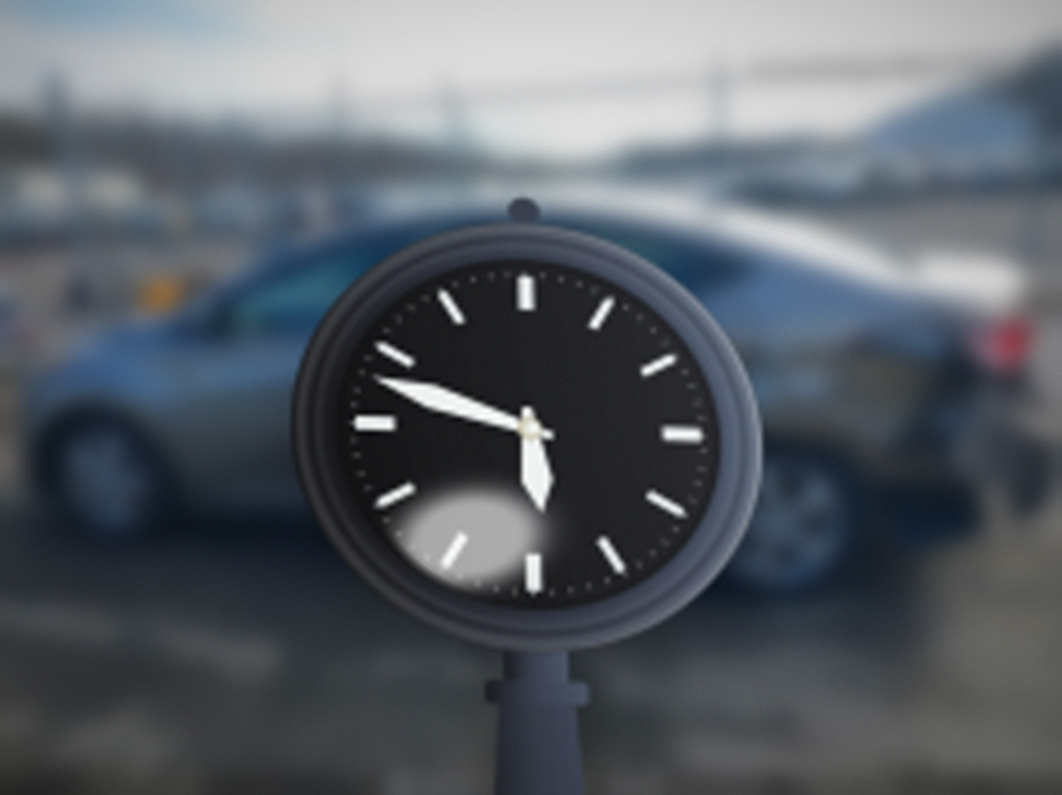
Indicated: 5,48
